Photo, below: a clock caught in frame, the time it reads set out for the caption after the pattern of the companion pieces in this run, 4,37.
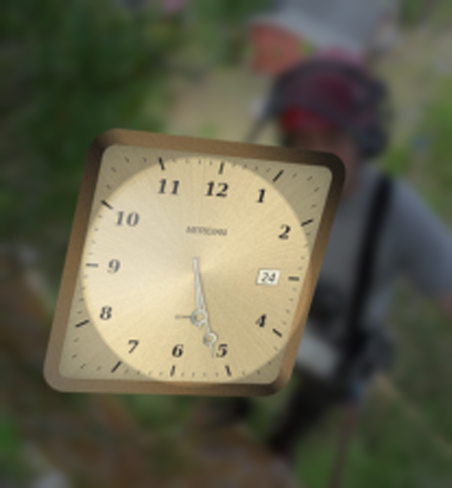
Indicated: 5,26
